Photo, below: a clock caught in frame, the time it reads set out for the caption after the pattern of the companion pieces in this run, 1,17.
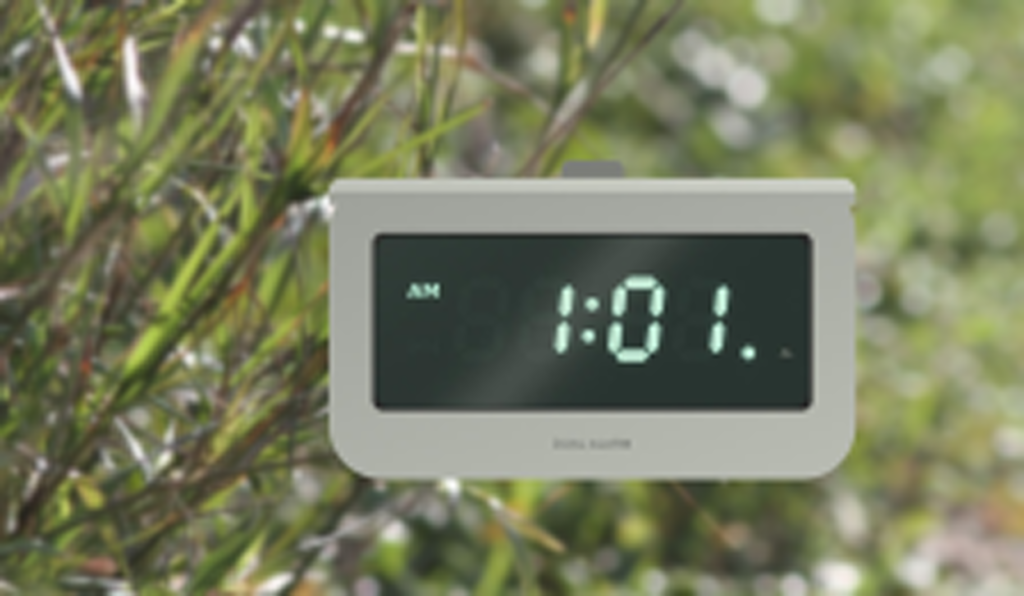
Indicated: 1,01
